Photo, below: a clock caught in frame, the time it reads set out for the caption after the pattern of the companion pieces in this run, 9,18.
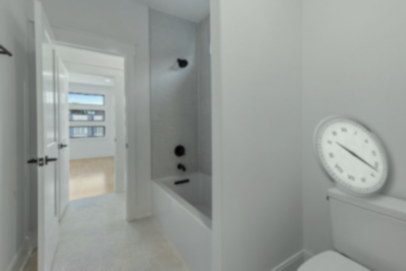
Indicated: 10,22
